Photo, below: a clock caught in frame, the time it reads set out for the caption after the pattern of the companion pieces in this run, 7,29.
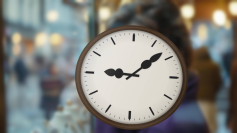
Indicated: 9,08
